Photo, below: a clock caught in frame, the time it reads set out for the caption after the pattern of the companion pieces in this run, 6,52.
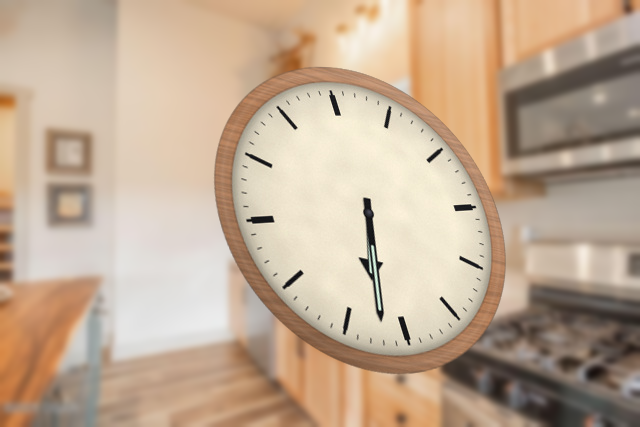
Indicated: 6,32
